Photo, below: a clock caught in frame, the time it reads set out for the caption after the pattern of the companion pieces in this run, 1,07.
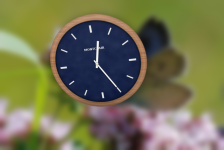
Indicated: 12,25
